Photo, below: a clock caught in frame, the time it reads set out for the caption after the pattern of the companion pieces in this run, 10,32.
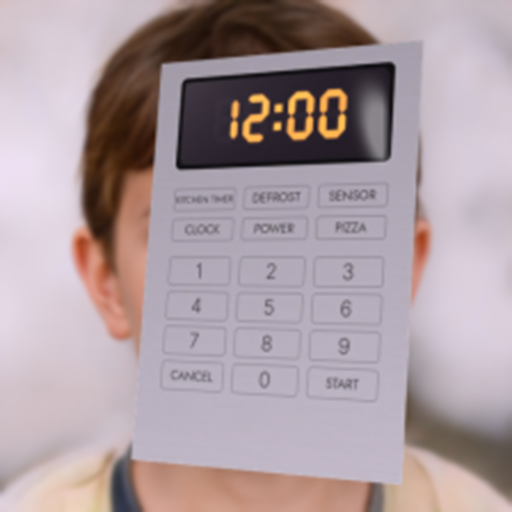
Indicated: 12,00
